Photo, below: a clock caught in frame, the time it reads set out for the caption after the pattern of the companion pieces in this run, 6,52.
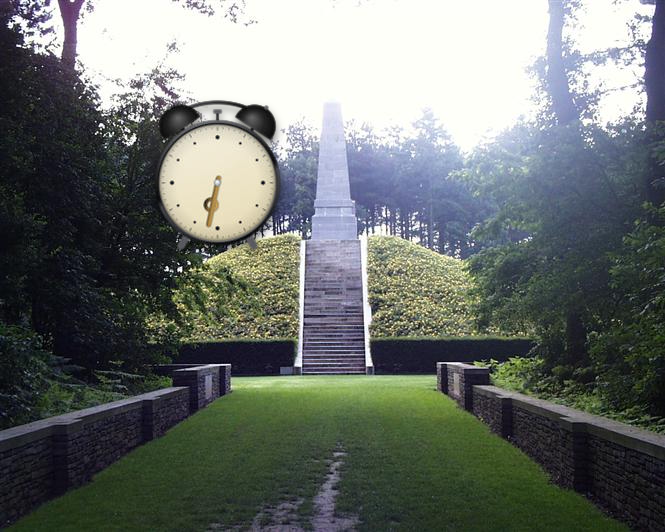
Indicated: 6,32
